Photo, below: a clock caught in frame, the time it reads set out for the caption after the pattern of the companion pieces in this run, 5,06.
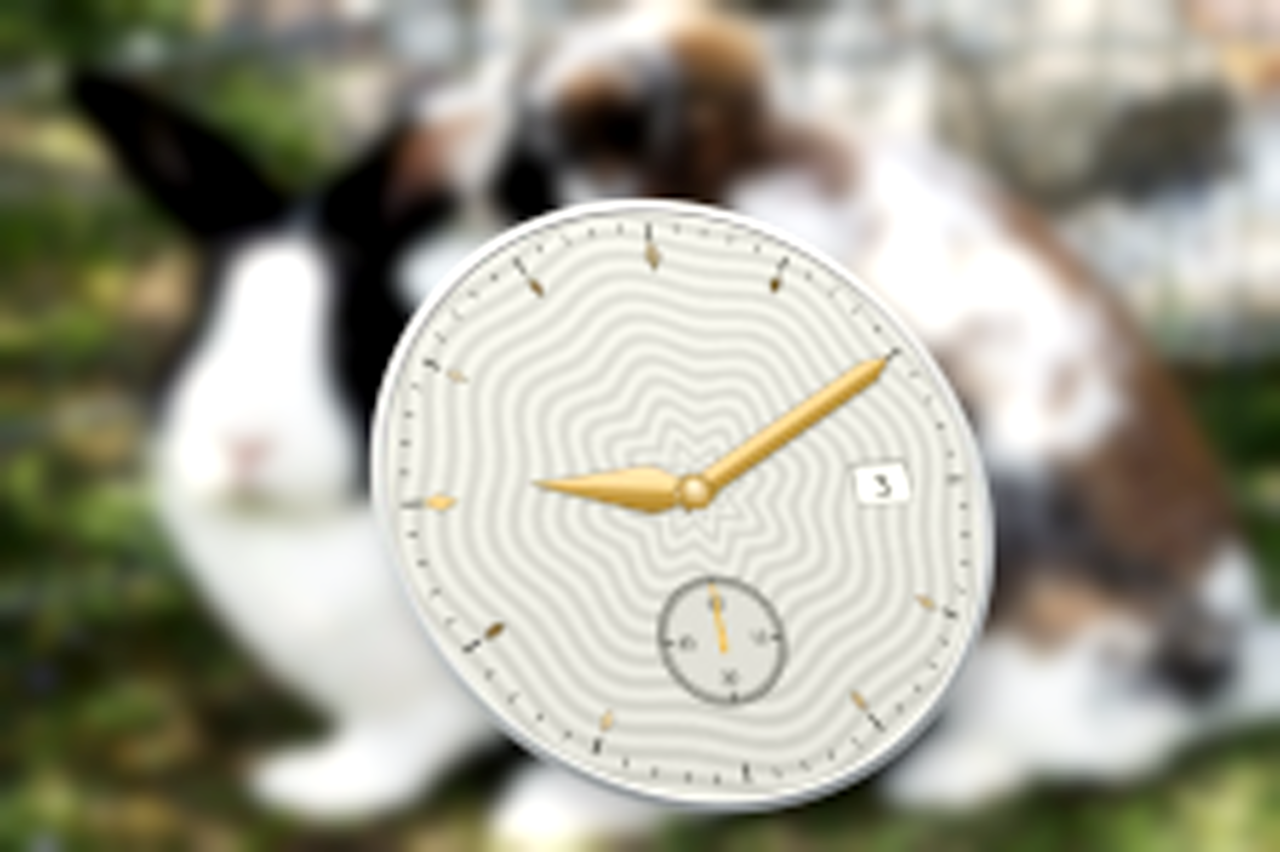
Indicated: 9,10
